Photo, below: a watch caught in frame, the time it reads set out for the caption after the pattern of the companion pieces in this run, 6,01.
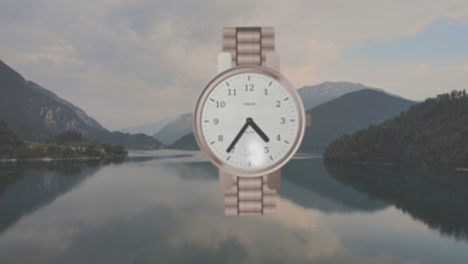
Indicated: 4,36
